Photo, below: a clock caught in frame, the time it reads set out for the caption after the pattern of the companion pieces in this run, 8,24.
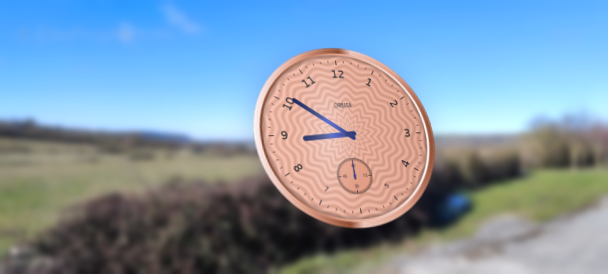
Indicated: 8,51
